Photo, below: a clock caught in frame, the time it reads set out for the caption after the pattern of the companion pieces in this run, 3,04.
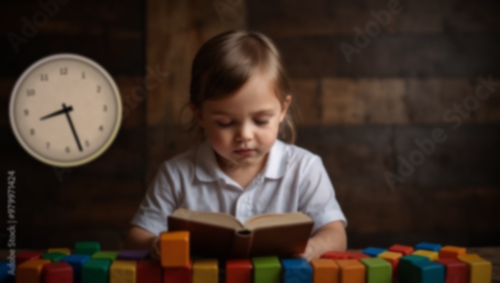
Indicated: 8,27
